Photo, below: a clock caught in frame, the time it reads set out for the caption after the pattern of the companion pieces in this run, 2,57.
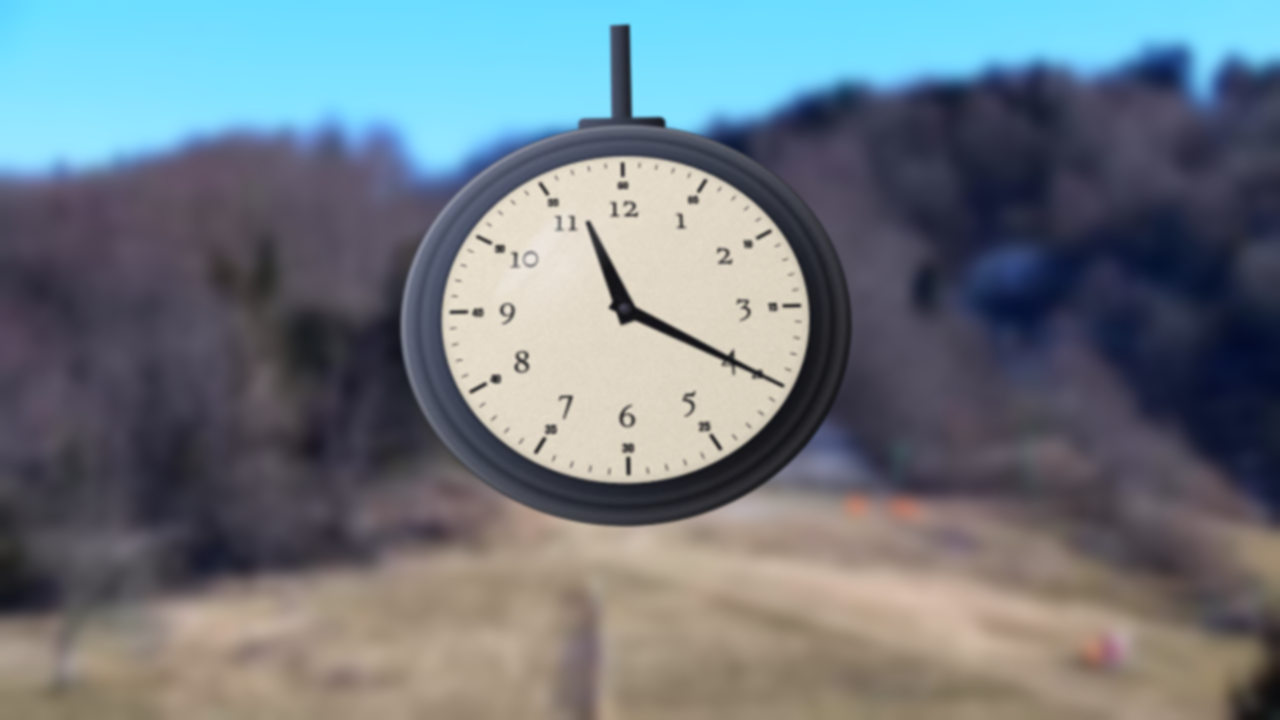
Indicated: 11,20
